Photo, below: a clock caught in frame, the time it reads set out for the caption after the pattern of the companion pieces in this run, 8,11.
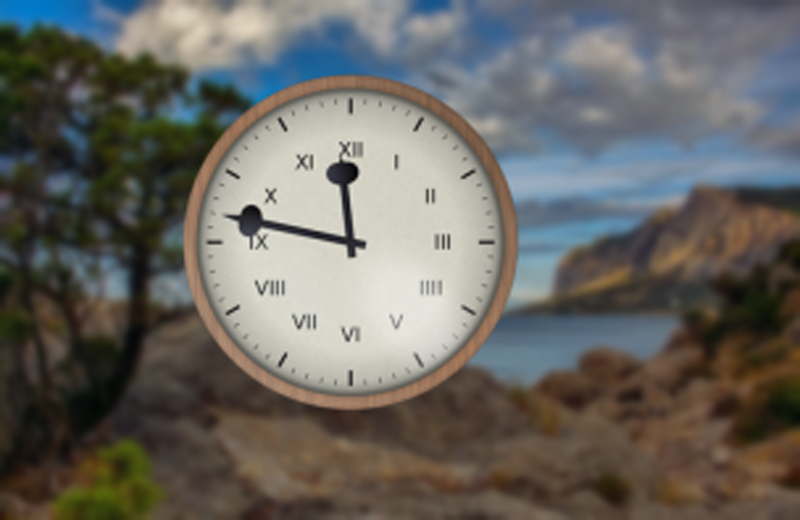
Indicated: 11,47
